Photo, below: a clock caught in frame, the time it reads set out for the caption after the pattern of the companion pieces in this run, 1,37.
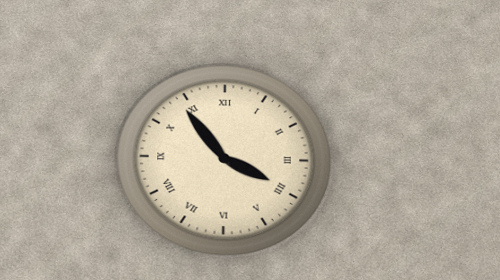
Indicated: 3,54
